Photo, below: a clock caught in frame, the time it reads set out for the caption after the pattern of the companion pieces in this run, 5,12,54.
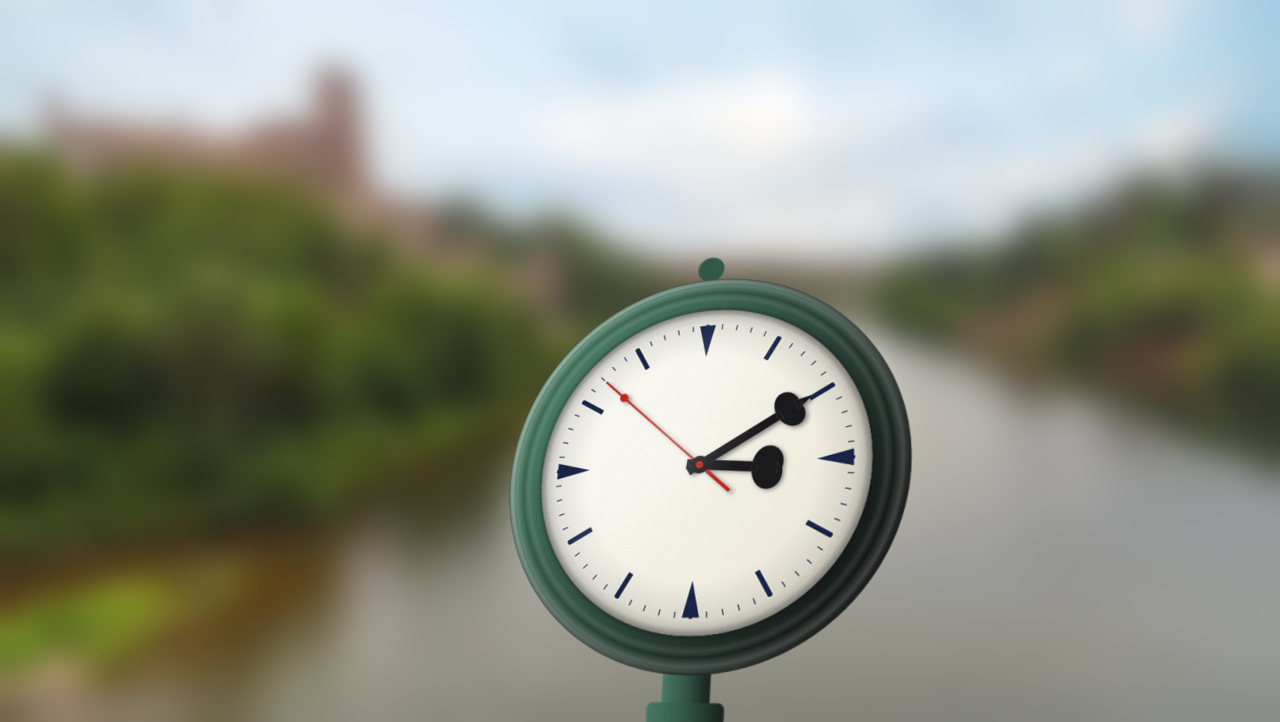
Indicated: 3,09,52
